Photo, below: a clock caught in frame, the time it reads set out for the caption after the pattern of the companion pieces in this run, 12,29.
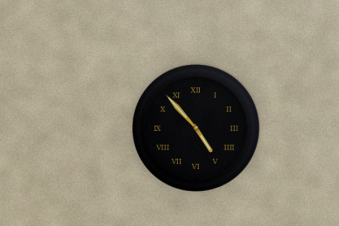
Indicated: 4,53
